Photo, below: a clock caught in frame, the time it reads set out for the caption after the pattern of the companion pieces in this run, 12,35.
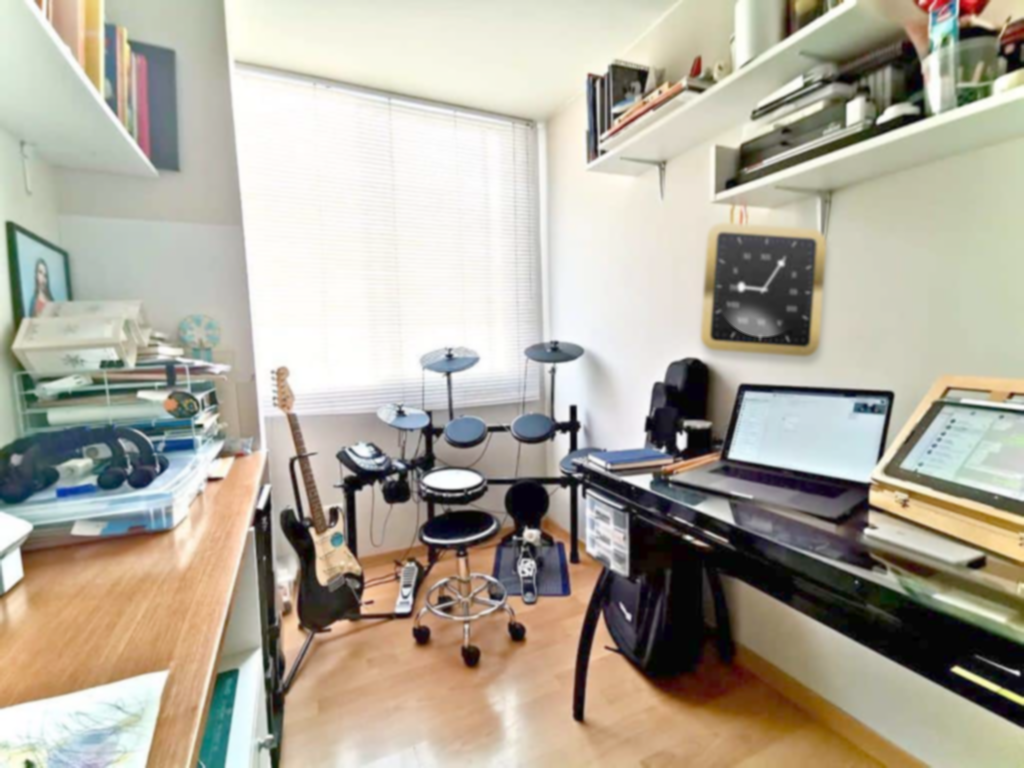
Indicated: 9,05
